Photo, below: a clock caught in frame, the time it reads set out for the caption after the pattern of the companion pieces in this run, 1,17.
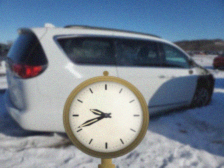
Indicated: 9,41
